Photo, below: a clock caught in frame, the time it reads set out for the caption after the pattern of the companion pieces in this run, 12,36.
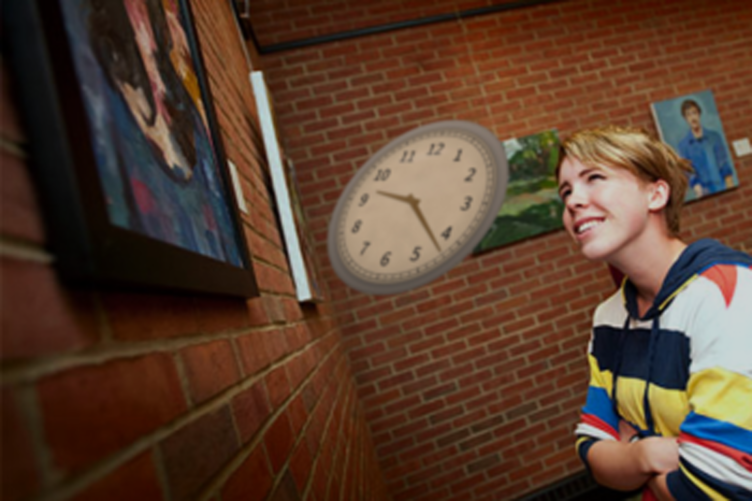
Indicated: 9,22
